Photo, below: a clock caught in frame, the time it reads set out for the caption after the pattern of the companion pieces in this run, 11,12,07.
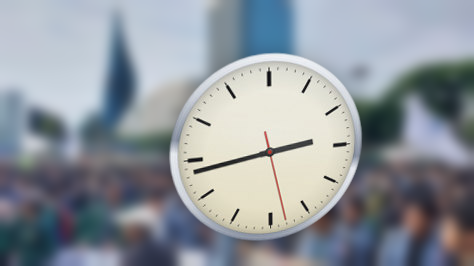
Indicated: 2,43,28
